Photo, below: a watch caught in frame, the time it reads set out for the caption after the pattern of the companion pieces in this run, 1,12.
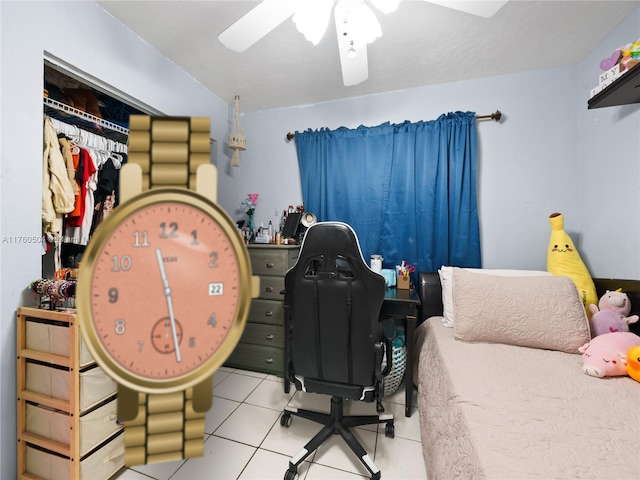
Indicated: 11,28
